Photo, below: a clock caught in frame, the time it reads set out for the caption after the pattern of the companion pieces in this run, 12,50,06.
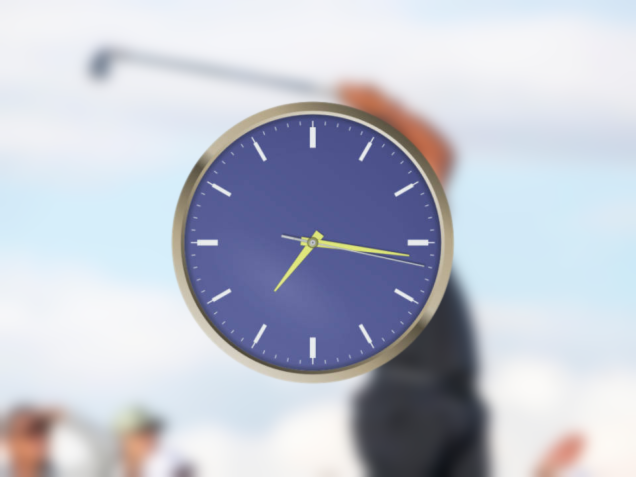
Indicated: 7,16,17
